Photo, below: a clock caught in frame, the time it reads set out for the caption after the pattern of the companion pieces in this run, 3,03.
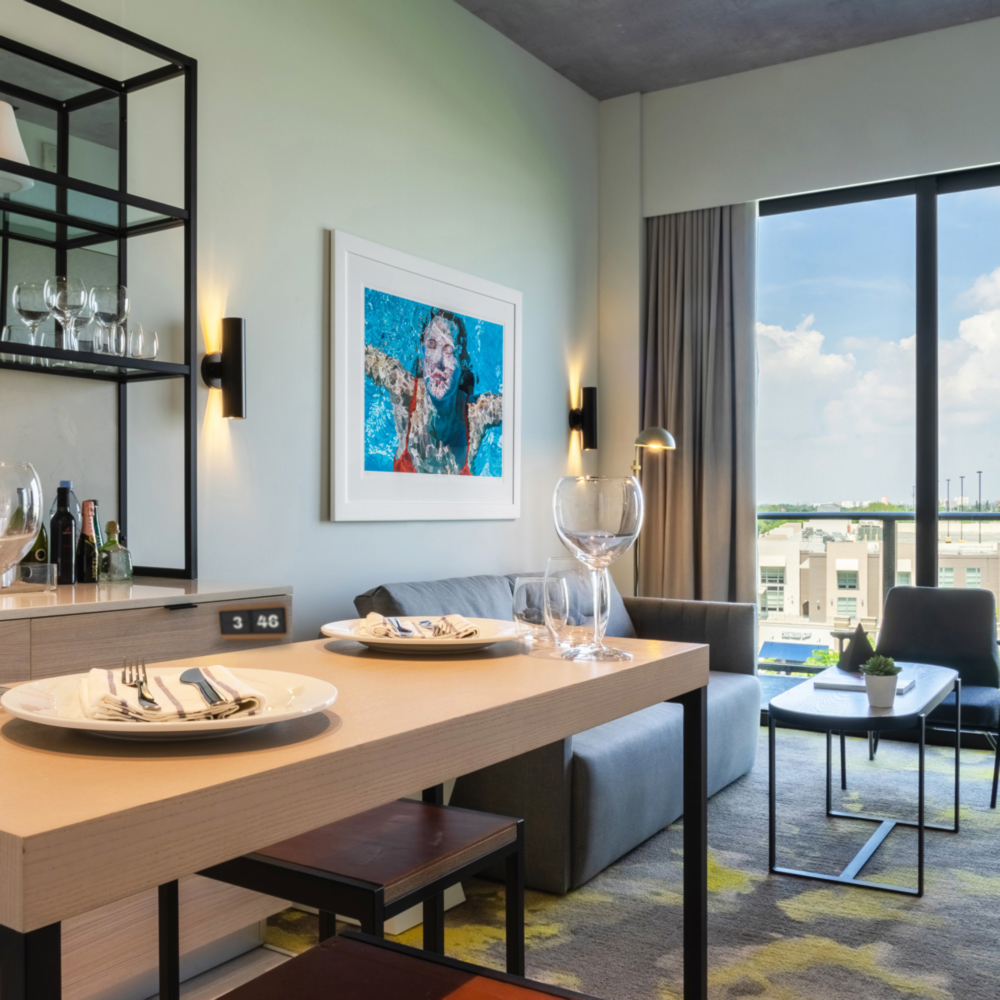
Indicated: 3,46
